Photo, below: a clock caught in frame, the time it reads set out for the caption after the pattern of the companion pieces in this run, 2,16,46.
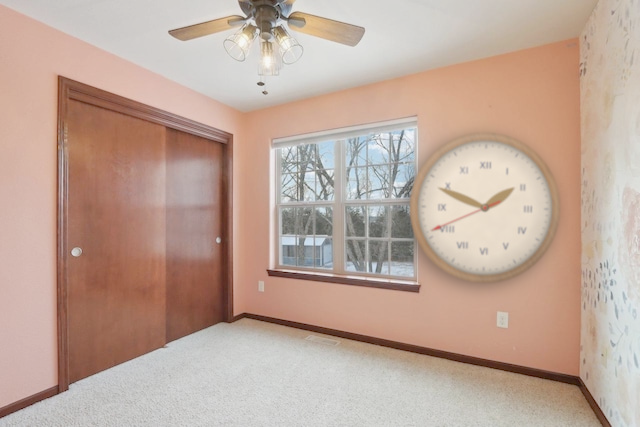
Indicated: 1,48,41
